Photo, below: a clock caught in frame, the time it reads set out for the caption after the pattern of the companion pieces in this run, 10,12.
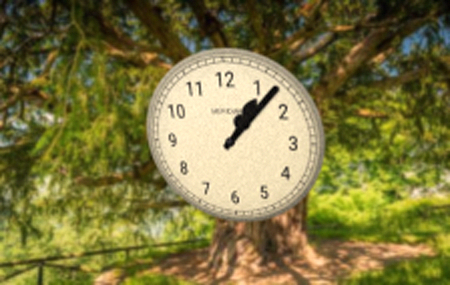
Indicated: 1,07
